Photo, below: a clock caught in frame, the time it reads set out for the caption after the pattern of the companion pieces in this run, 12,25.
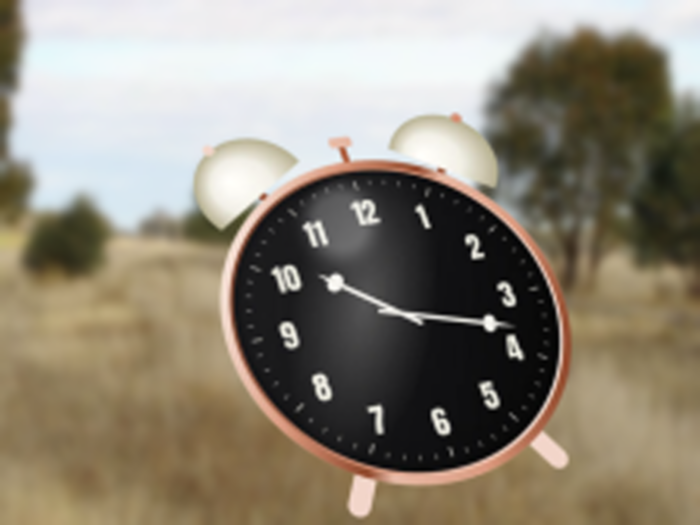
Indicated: 10,18
